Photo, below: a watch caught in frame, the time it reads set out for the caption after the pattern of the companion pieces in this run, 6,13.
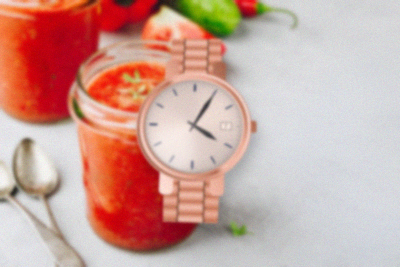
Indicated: 4,05
